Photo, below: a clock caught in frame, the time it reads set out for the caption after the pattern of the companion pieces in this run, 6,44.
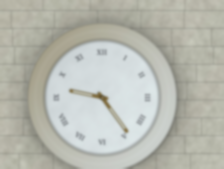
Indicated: 9,24
